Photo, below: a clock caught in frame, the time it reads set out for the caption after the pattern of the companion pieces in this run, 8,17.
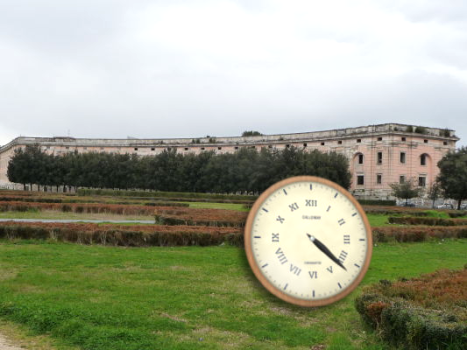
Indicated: 4,22
